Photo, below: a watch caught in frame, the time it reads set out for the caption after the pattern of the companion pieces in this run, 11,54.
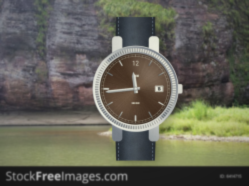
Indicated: 11,44
